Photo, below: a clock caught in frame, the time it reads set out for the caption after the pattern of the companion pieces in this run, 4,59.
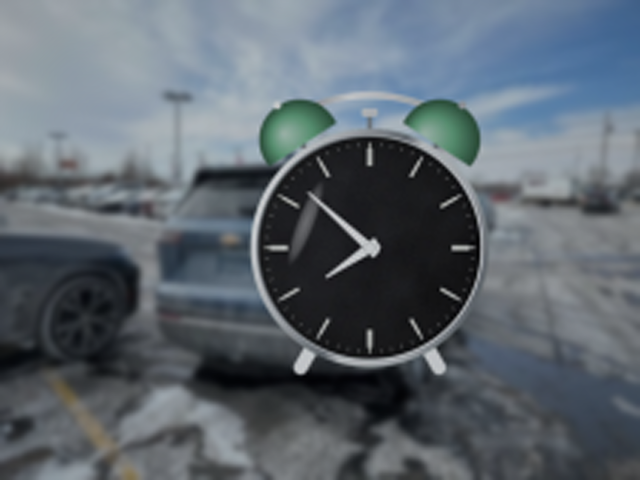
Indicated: 7,52
